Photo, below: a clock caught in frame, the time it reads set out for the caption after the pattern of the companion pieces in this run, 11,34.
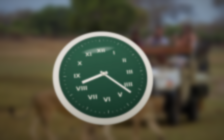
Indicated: 8,22
